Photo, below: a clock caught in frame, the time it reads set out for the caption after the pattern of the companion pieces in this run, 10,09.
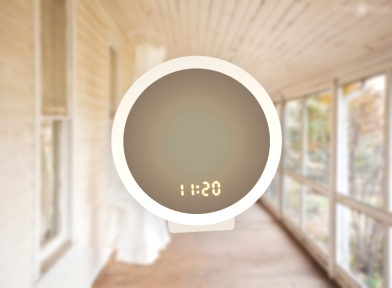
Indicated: 11,20
